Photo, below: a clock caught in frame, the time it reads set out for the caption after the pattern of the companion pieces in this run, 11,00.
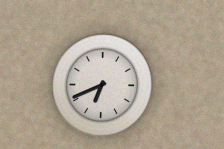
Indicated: 6,41
